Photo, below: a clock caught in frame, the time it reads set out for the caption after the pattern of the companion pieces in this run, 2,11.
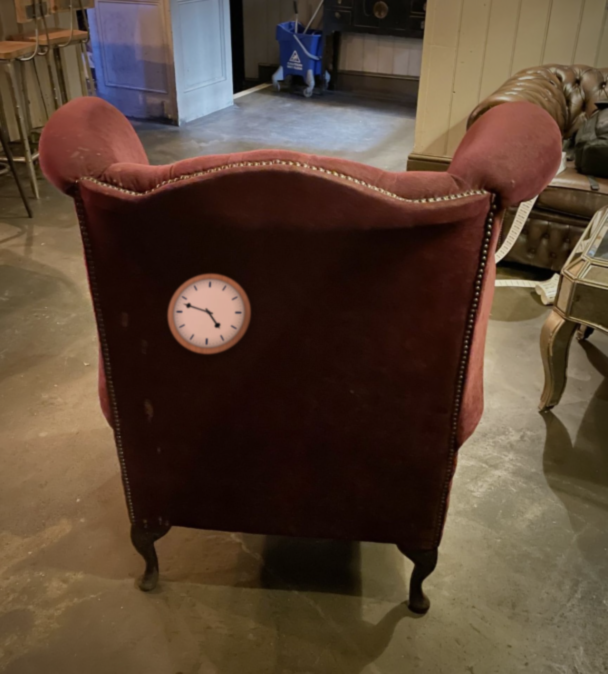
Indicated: 4,48
